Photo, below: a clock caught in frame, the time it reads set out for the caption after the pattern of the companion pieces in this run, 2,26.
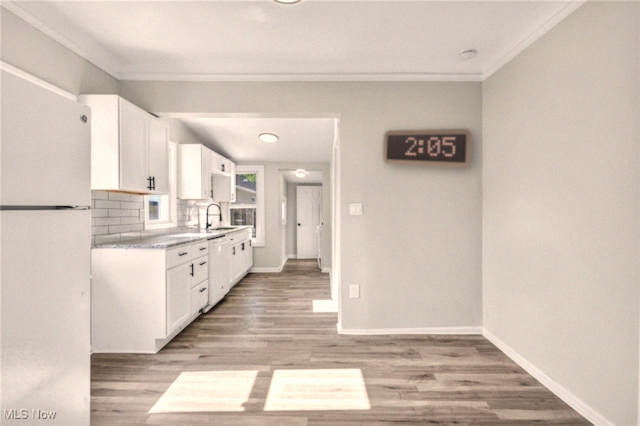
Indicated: 2,05
